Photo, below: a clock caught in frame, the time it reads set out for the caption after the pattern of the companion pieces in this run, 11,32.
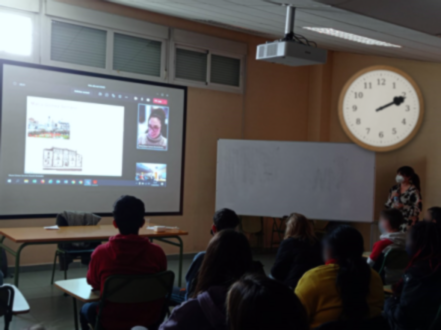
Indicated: 2,11
